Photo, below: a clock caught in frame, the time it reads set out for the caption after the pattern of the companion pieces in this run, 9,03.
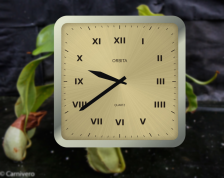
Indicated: 9,39
